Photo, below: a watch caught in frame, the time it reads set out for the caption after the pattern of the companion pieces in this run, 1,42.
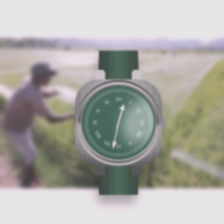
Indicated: 12,32
